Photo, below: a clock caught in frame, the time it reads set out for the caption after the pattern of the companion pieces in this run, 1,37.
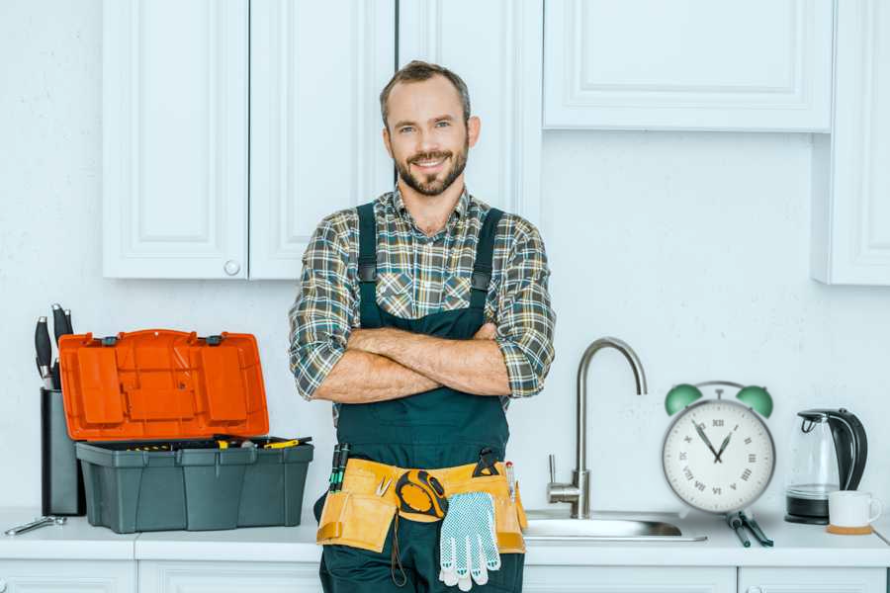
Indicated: 12,54
